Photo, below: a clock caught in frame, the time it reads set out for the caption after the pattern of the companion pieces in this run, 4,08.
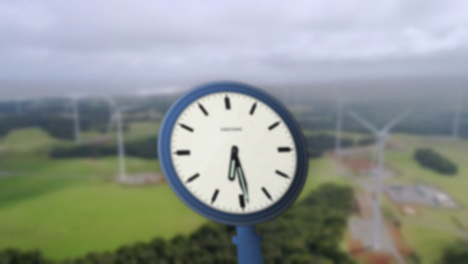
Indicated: 6,29
